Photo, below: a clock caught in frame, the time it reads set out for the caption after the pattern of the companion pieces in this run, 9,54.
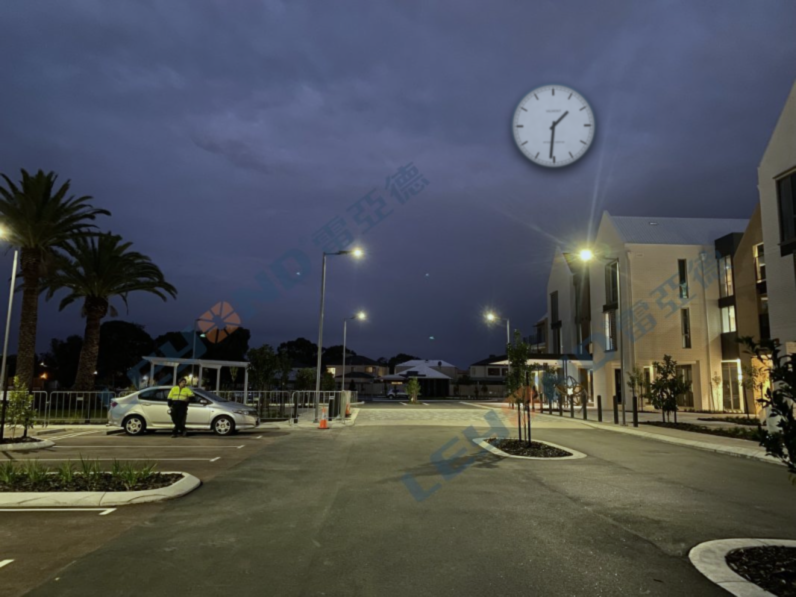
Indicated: 1,31
